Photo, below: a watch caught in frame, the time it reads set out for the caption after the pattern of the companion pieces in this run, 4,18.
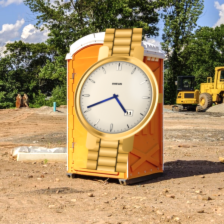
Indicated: 4,41
